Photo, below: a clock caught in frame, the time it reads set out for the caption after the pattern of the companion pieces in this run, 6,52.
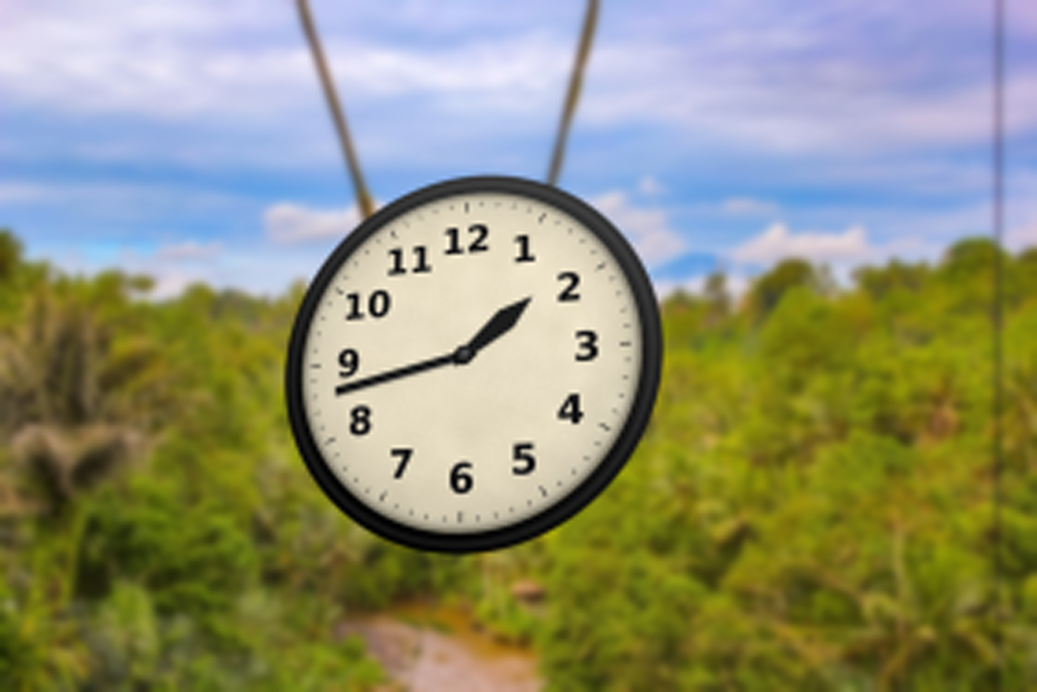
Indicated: 1,43
